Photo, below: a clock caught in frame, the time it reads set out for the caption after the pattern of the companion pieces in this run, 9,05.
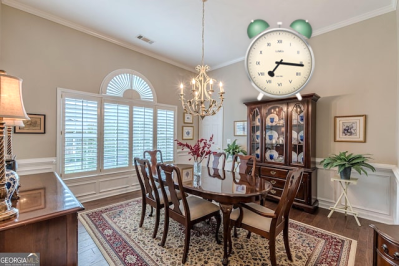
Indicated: 7,16
